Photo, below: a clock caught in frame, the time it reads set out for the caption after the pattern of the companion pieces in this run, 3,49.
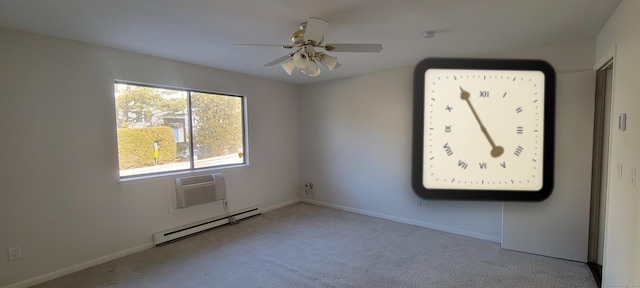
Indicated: 4,55
